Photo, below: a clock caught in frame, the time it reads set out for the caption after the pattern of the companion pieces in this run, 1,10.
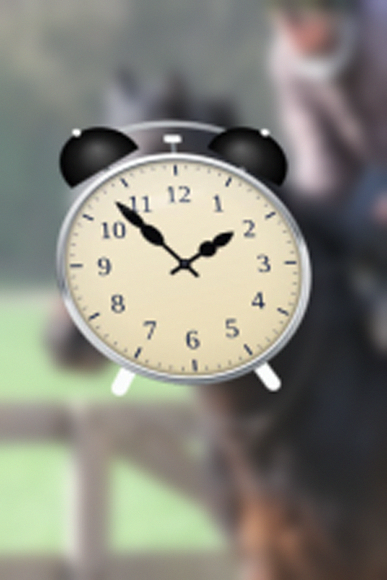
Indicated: 1,53
